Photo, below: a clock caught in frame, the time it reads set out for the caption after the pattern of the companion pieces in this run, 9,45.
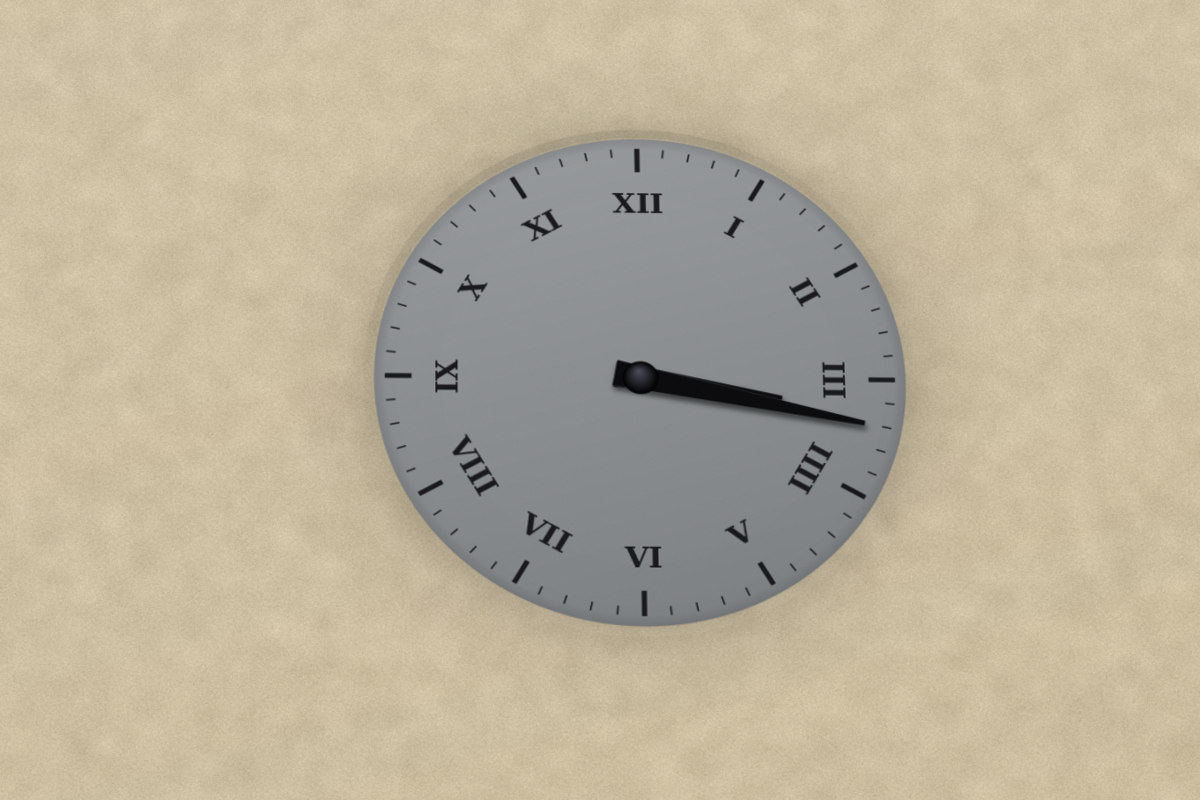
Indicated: 3,17
